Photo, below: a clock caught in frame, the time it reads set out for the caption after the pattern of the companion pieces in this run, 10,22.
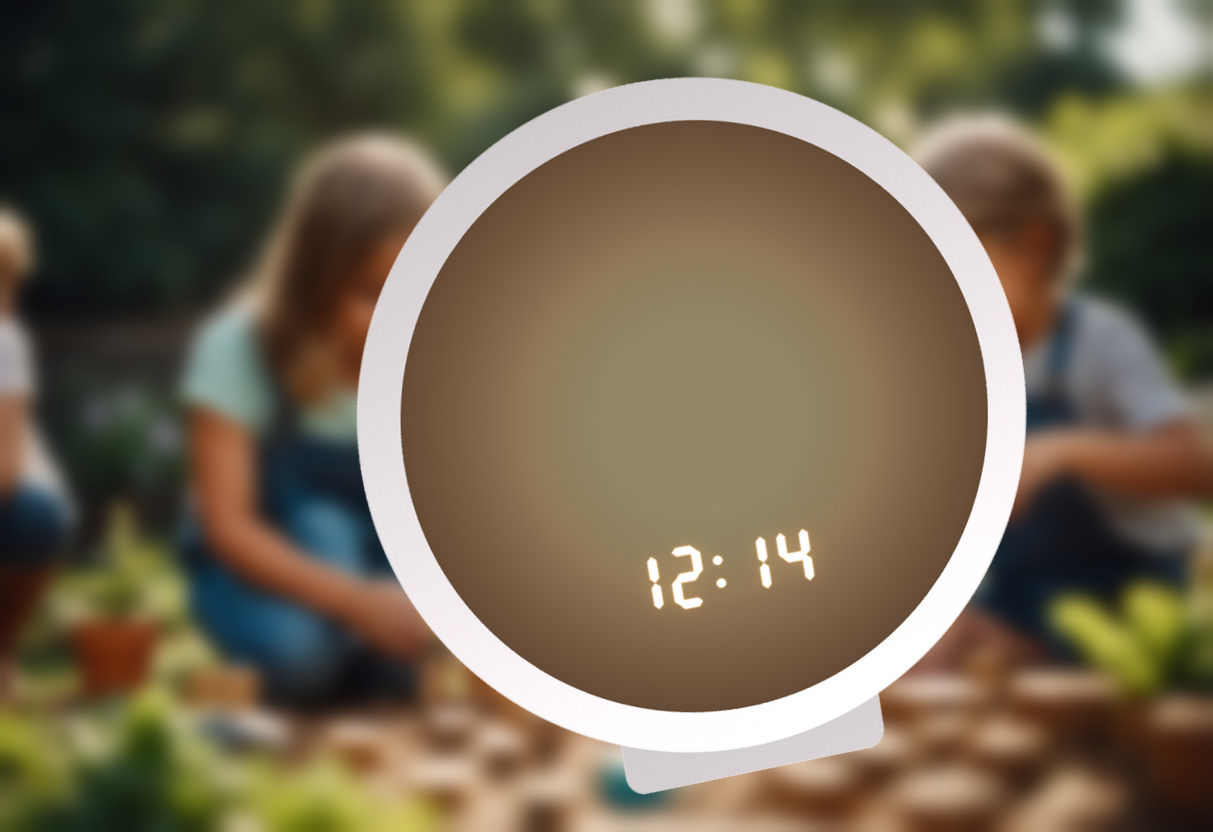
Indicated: 12,14
